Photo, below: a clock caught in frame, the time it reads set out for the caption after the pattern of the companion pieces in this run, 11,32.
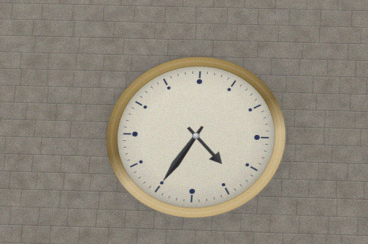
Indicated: 4,35
